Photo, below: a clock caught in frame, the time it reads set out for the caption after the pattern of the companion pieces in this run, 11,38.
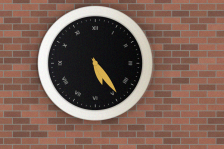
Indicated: 5,24
